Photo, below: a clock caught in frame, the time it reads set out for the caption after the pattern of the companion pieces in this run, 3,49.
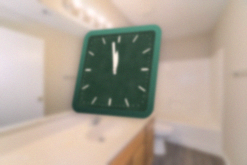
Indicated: 11,58
